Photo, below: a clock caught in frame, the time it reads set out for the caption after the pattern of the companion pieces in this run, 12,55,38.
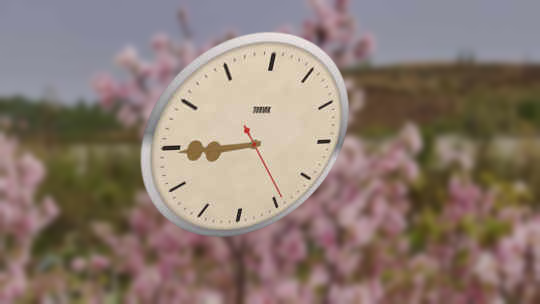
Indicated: 8,44,24
